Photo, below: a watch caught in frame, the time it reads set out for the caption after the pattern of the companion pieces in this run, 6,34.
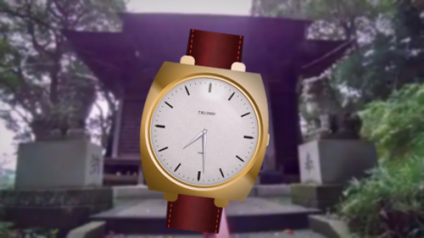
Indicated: 7,29
